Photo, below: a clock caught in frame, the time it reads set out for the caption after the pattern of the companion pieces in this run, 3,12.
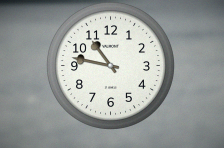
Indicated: 10,47
